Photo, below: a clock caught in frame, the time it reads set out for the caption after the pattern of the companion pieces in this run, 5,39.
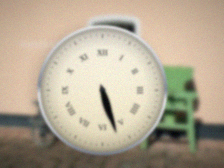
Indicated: 5,27
